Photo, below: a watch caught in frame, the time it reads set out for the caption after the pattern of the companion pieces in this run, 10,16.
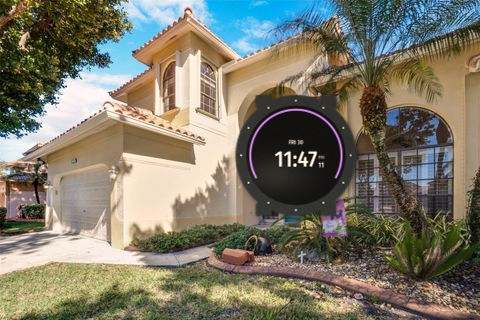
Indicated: 11,47
